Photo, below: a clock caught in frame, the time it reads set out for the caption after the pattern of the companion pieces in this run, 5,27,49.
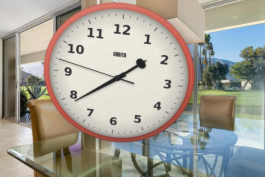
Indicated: 1,38,47
